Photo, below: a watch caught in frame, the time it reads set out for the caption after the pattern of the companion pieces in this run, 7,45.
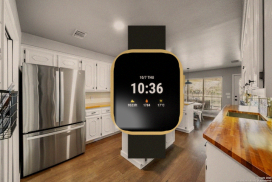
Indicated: 10,36
